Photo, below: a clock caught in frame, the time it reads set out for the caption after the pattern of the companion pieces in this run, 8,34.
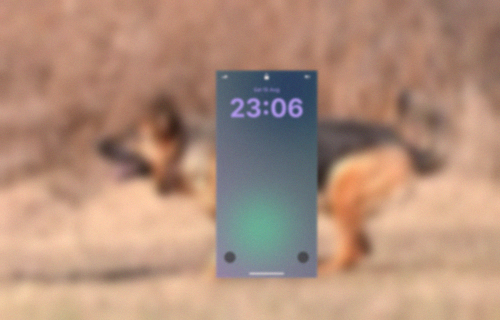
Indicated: 23,06
